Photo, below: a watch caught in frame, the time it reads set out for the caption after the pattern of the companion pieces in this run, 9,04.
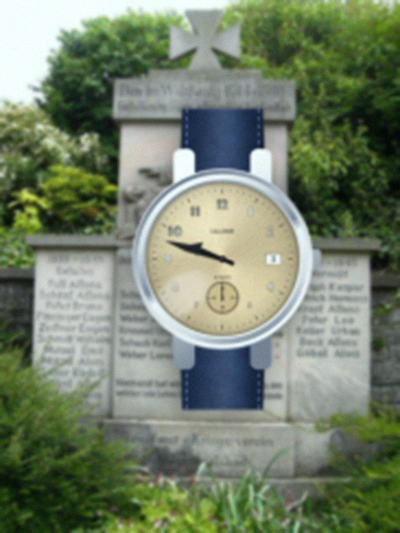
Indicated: 9,48
